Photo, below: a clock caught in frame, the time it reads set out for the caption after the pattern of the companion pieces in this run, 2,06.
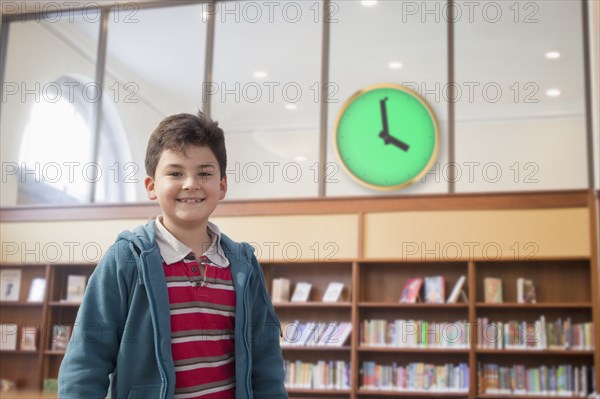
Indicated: 3,59
